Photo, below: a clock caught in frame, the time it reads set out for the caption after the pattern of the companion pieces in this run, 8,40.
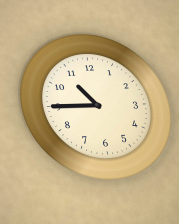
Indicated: 10,45
